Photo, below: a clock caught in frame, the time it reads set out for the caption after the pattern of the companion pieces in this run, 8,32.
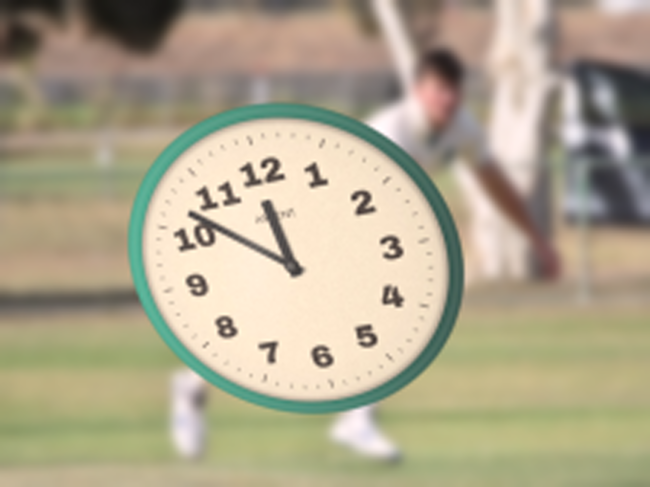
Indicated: 11,52
